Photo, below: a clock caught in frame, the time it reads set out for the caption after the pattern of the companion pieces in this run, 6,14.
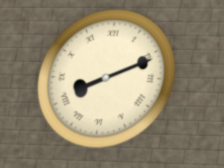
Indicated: 8,11
